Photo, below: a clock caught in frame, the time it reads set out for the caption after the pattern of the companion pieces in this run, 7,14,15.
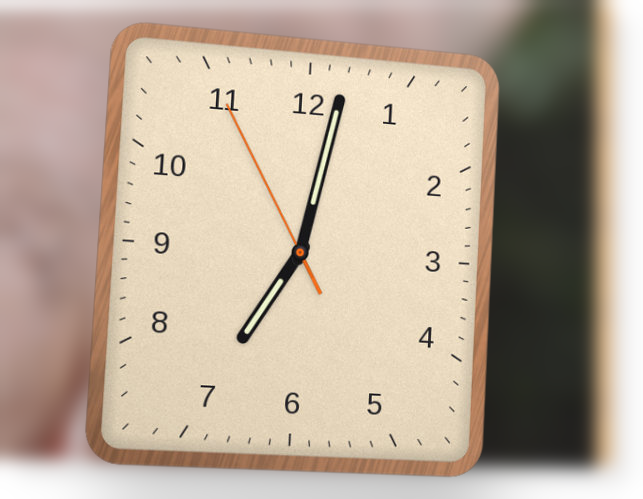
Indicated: 7,01,55
